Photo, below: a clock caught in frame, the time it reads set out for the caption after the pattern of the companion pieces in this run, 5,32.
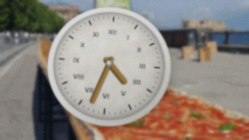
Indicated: 4,33
